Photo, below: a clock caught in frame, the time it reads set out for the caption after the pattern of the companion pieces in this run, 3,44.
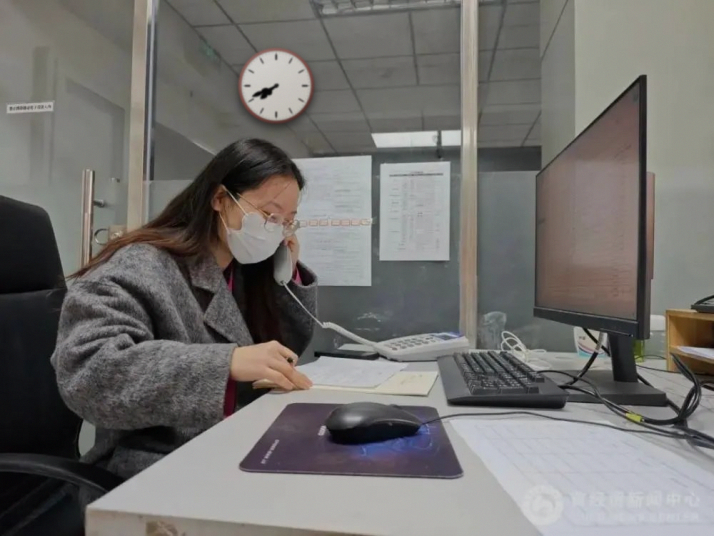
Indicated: 7,41
